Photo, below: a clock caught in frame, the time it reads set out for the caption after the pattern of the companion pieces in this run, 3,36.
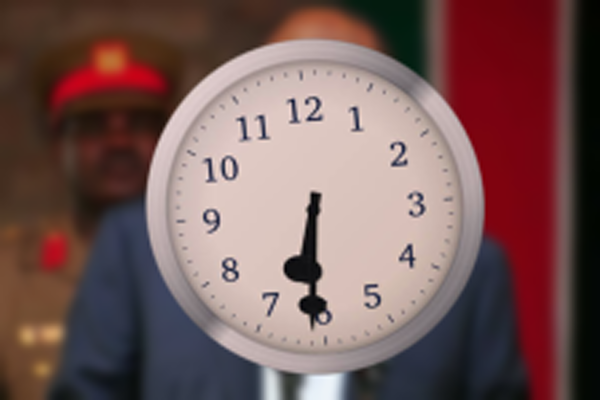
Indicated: 6,31
